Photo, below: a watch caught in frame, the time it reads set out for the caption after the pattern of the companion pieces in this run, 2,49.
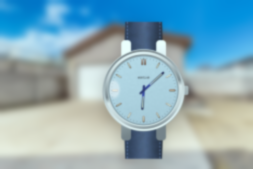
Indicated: 6,08
